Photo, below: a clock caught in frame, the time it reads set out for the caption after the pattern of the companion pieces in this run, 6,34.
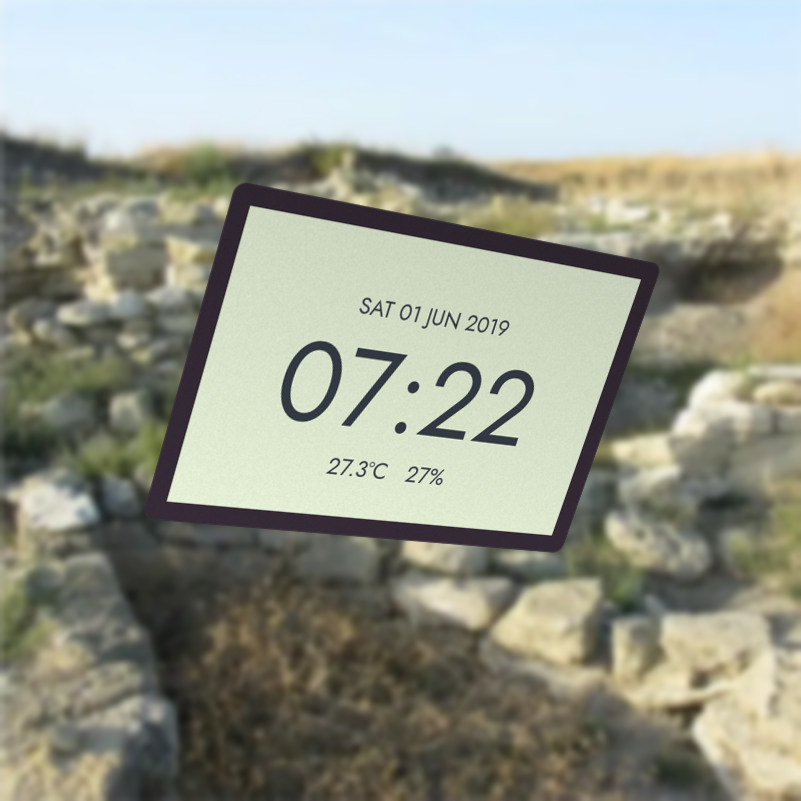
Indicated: 7,22
